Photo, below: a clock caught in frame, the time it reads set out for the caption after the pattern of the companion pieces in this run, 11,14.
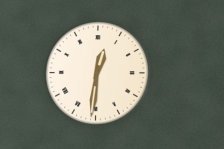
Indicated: 12,31
